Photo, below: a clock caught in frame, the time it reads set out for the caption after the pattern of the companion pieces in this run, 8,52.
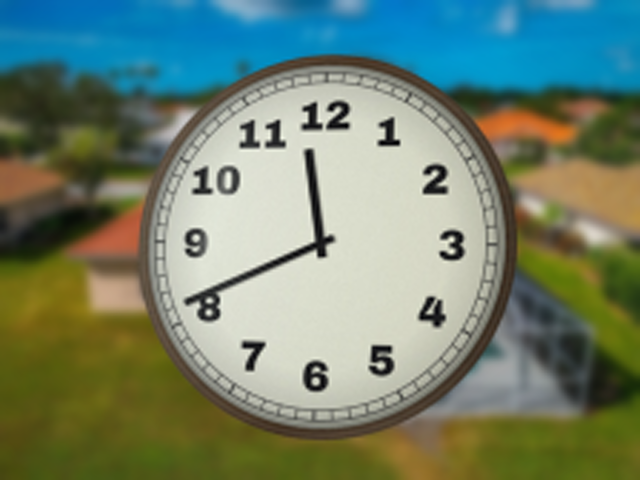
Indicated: 11,41
